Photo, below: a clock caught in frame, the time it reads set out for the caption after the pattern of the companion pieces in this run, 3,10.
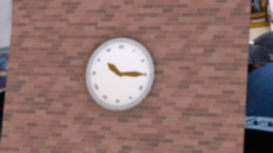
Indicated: 10,15
